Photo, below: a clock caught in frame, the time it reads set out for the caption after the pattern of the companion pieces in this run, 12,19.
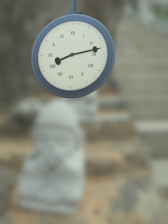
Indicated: 8,13
